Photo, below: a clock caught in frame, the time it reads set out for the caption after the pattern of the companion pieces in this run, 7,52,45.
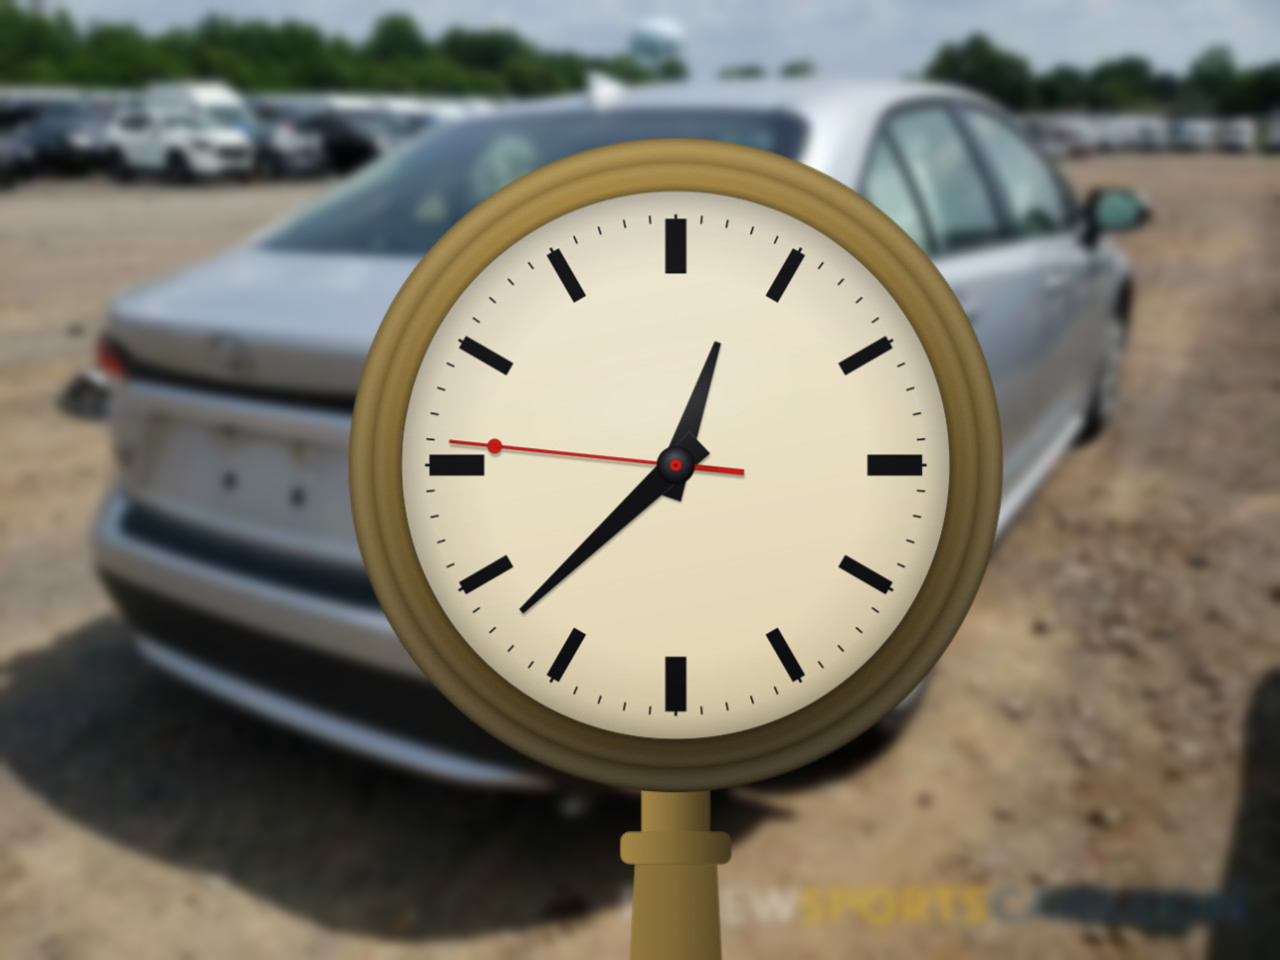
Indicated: 12,37,46
